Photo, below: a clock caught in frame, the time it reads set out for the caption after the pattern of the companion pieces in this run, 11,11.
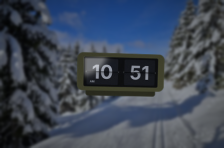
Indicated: 10,51
